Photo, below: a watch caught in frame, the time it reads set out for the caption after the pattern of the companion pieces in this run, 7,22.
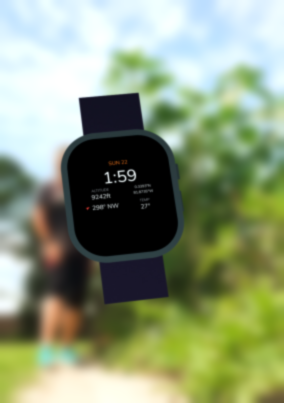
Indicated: 1,59
